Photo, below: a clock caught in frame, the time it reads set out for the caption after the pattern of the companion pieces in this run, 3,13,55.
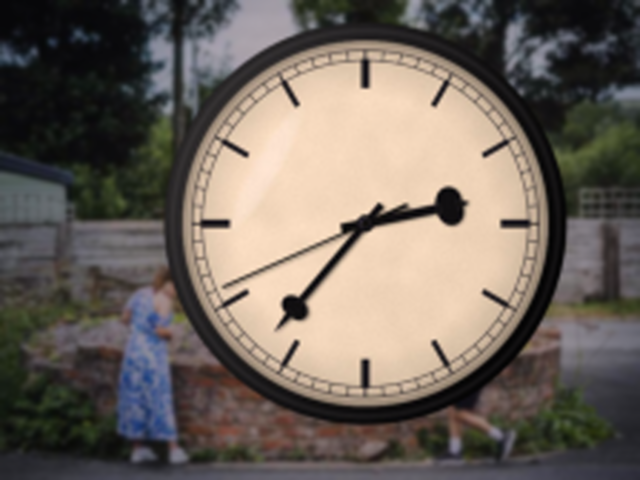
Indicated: 2,36,41
